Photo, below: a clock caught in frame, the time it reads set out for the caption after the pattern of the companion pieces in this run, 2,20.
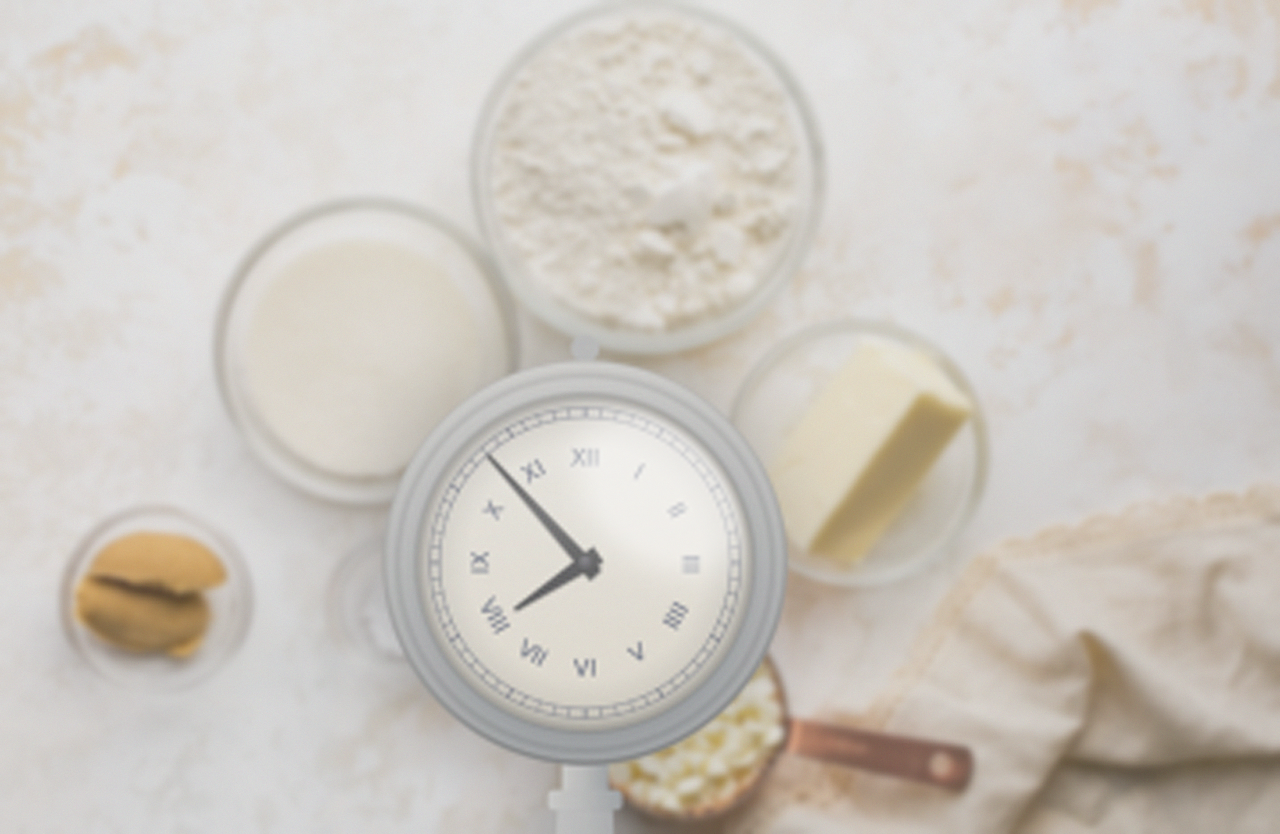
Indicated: 7,53
